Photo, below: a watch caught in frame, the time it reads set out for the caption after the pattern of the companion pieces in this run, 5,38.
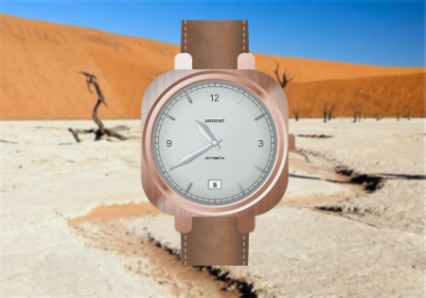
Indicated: 10,40
